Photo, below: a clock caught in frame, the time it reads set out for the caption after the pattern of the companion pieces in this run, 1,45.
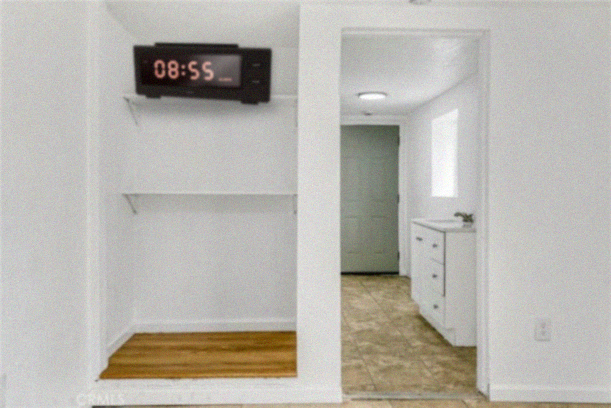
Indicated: 8,55
